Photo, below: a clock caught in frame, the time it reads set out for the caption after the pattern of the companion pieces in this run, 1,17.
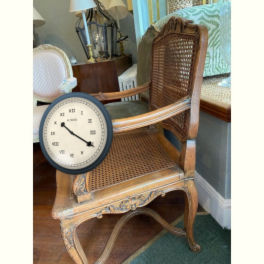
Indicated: 10,20
